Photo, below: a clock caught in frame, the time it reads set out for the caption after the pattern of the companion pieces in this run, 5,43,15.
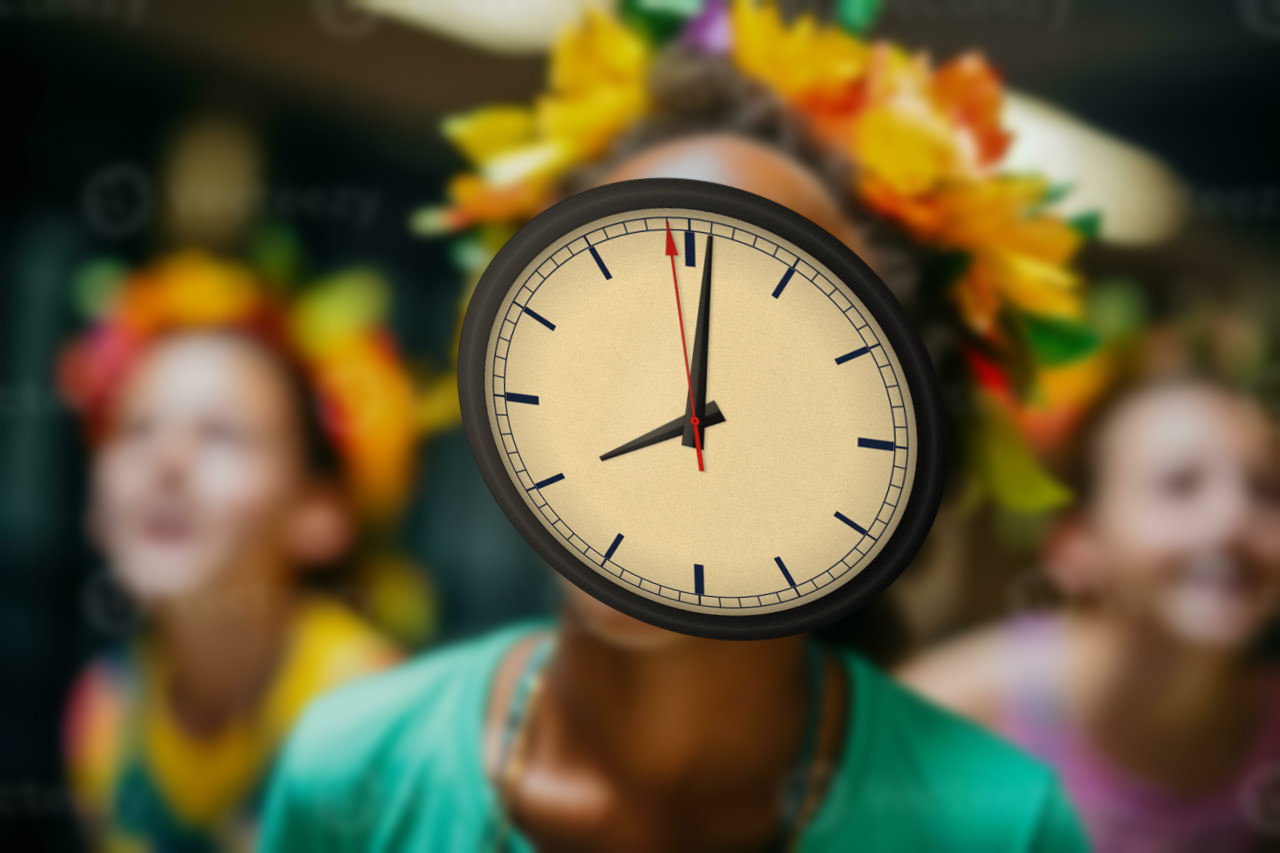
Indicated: 8,00,59
